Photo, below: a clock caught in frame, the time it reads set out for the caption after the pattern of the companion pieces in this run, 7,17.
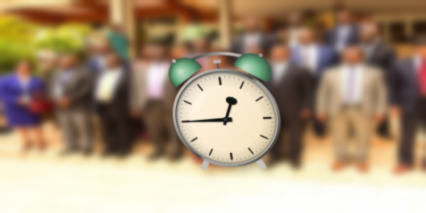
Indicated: 12,45
